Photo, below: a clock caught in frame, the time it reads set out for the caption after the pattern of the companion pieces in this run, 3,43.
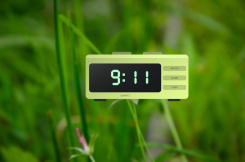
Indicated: 9,11
